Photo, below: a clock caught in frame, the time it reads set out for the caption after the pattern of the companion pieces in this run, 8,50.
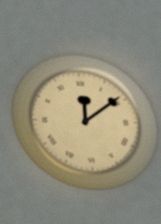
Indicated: 12,09
